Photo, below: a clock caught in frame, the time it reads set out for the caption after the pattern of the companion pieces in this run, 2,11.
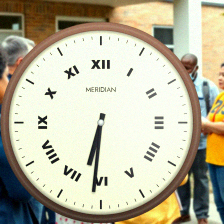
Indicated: 6,31
